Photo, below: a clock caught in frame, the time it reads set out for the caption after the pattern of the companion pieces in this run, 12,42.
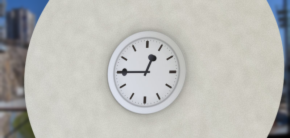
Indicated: 12,45
